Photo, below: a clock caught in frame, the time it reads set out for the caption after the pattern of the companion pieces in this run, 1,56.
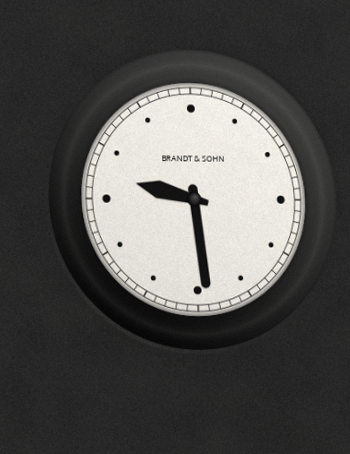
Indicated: 9,29
